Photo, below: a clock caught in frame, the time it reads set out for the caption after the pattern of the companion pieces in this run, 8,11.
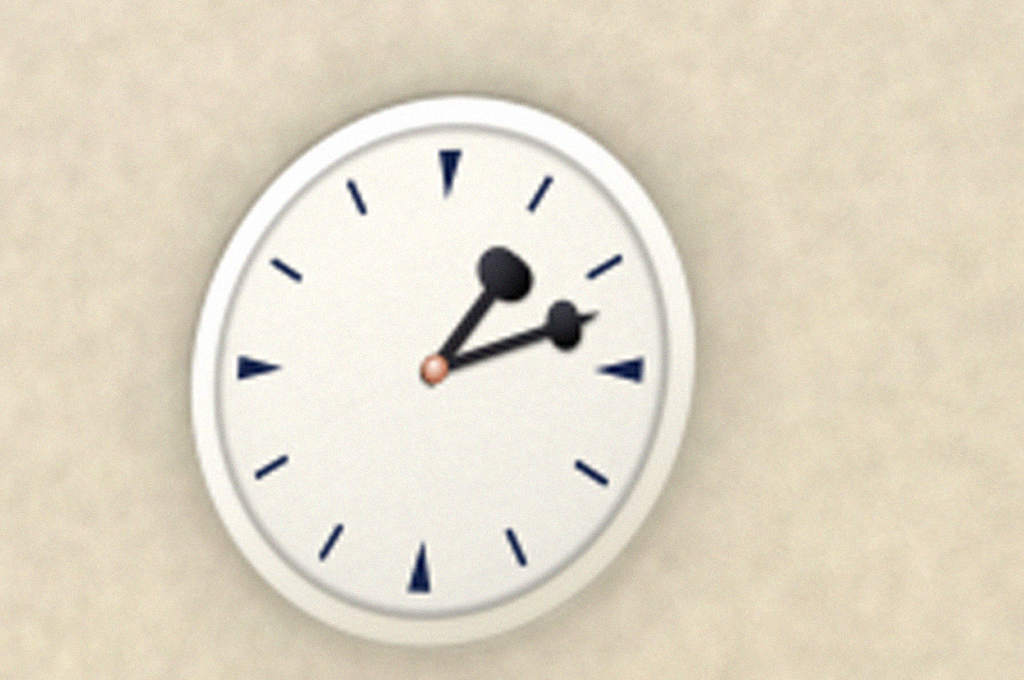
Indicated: 1,12
